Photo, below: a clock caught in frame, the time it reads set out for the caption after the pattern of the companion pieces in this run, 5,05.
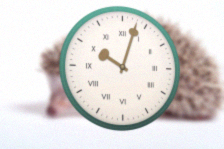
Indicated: 10,03
